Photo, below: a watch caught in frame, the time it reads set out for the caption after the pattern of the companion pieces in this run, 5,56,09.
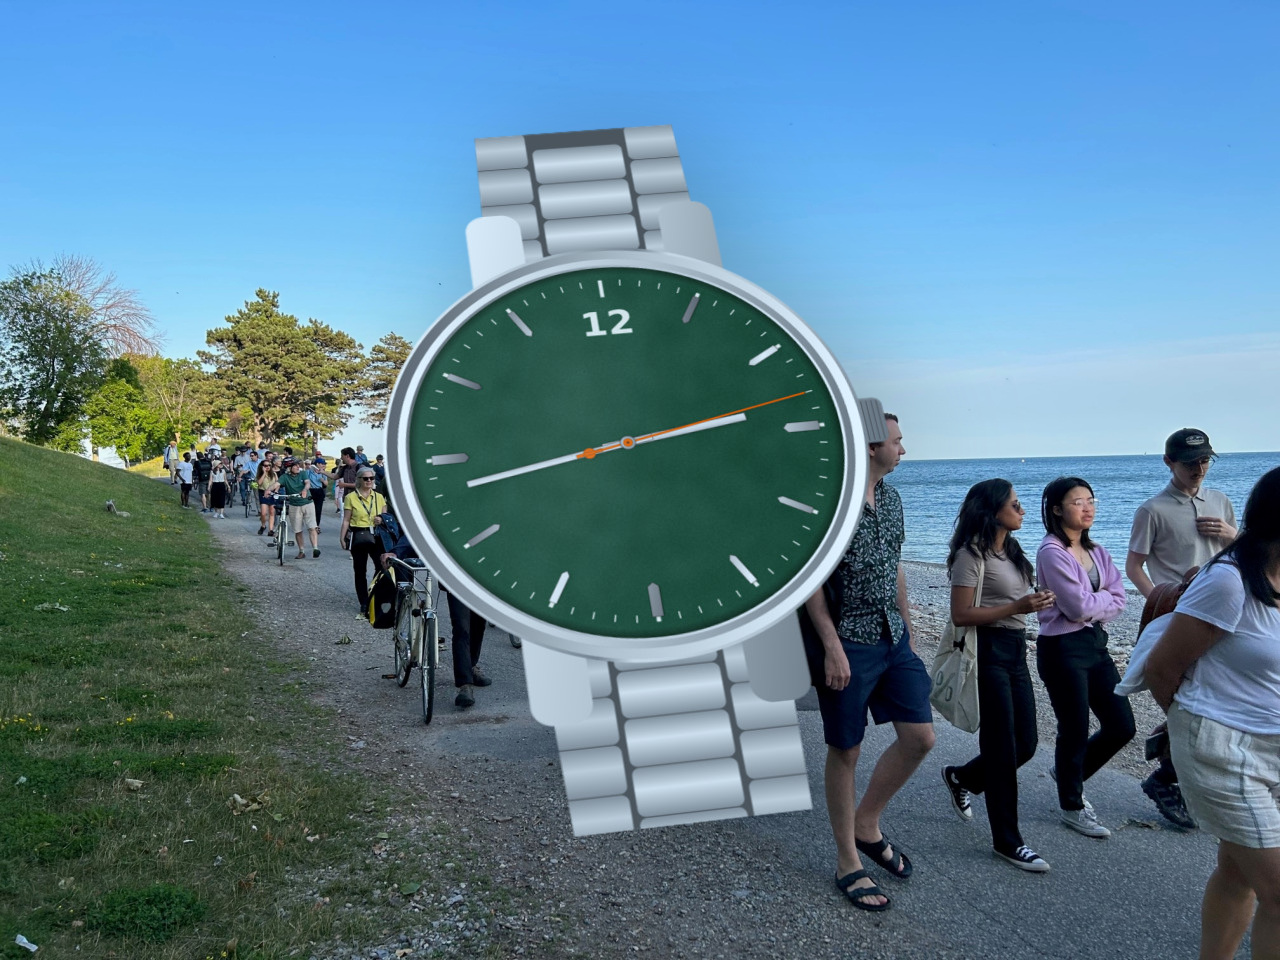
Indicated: 2,43,13
